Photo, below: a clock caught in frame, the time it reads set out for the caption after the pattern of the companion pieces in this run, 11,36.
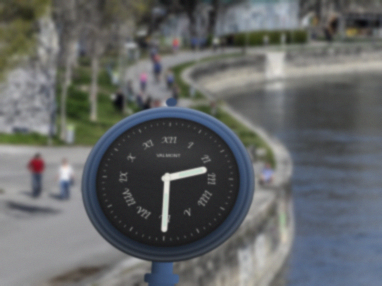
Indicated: 2,30
